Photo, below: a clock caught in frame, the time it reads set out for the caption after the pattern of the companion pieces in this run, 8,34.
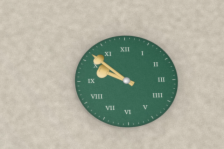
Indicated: 9,52
